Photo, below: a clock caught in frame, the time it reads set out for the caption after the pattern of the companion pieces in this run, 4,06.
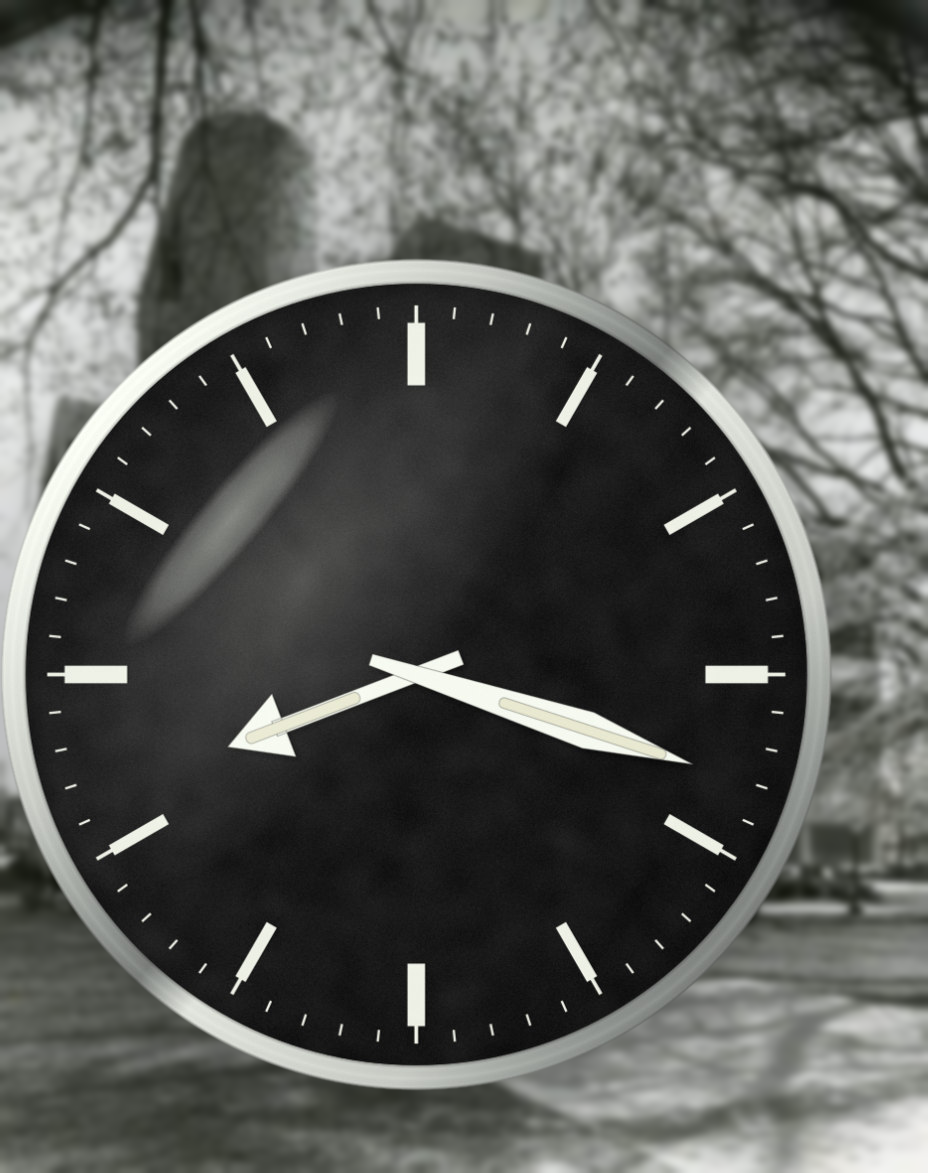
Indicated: 8,18
